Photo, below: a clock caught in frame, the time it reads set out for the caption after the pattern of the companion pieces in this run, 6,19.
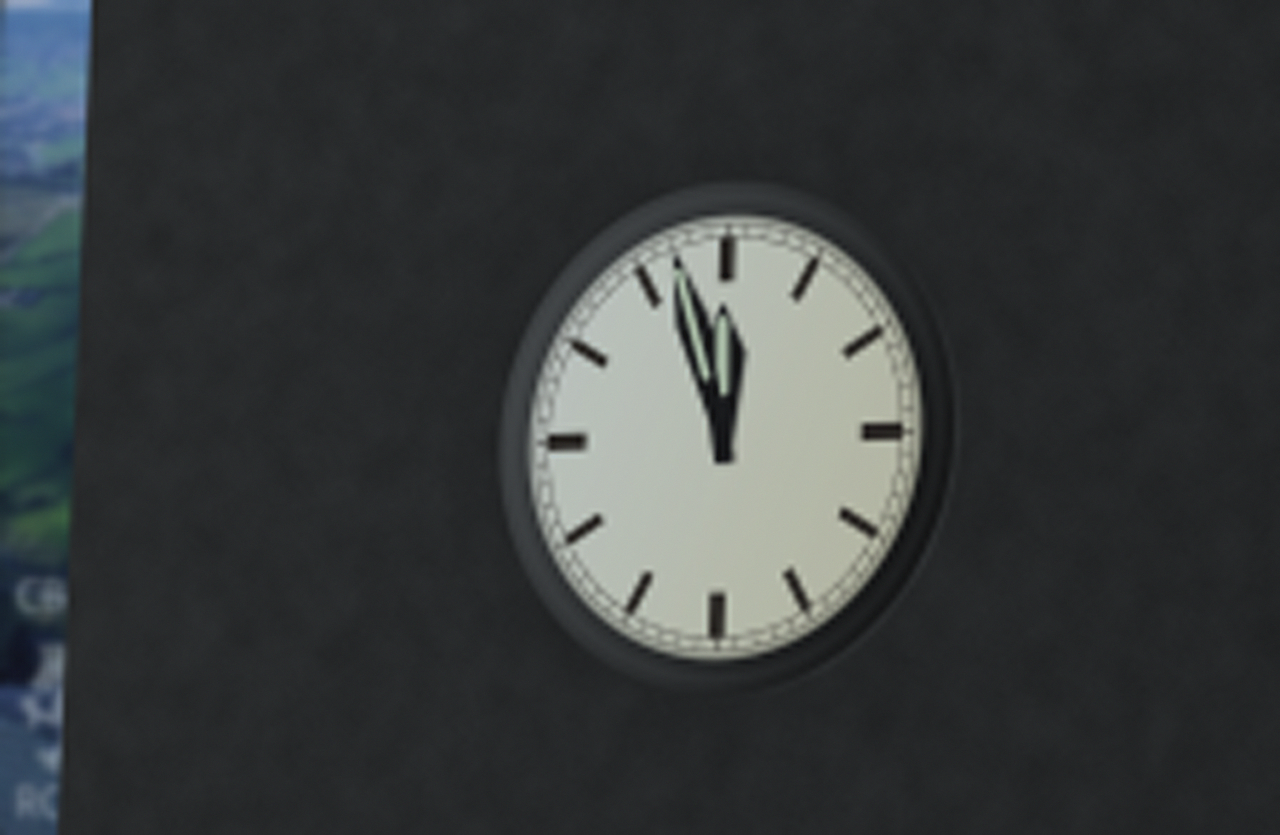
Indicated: 11,57
